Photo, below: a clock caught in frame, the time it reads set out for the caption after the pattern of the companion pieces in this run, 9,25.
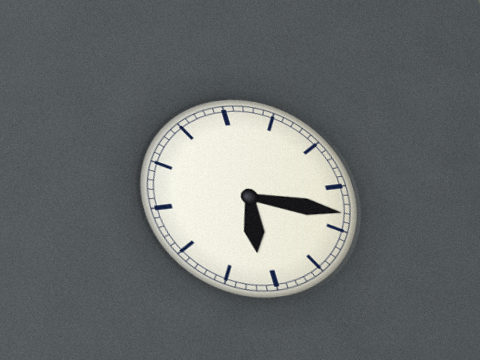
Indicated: 6,18
